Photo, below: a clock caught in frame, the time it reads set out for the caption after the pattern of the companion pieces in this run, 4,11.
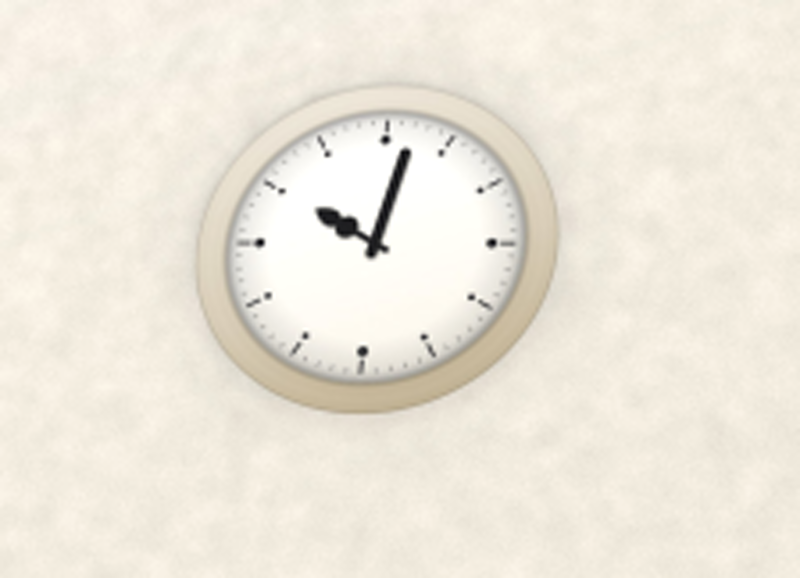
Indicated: 10,02
